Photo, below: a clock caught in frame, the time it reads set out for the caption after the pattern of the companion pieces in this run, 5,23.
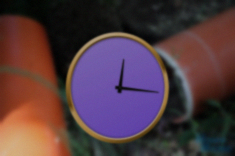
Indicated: 12,16
